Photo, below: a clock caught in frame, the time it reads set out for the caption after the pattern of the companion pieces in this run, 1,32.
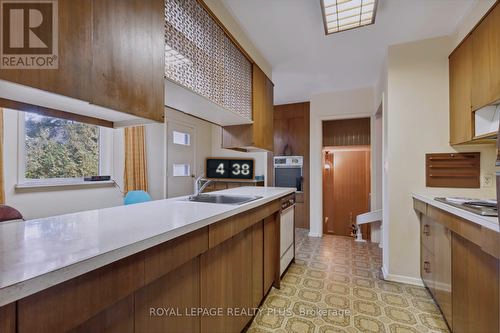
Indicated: 4,38
